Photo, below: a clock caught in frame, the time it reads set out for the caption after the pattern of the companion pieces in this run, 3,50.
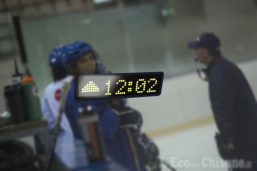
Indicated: 12,02
